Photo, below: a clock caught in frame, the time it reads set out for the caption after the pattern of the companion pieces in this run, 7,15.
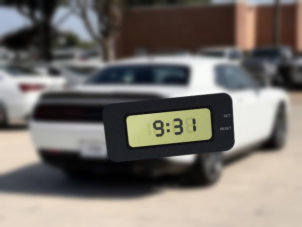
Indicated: 9,31
